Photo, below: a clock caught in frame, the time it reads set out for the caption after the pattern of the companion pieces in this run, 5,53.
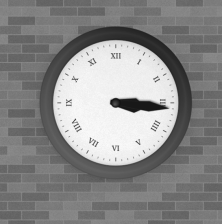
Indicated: 3,16
